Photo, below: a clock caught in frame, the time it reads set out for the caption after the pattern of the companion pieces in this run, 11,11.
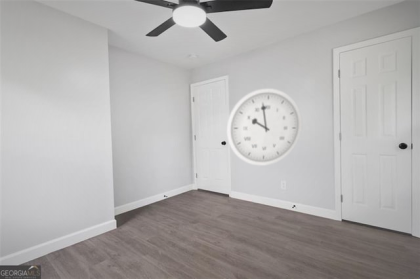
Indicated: 9,58
